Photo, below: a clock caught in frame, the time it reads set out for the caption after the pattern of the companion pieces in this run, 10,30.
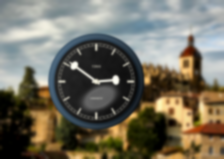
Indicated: 2,51
